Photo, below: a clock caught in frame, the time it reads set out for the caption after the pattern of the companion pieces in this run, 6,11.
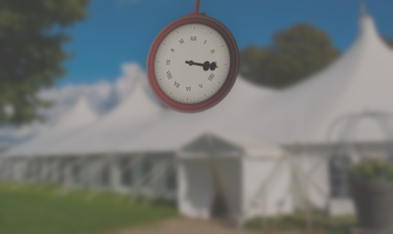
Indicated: 3,16
